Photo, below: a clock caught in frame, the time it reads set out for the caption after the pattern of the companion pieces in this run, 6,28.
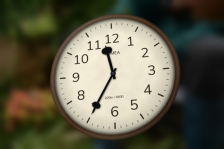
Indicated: 11,35
